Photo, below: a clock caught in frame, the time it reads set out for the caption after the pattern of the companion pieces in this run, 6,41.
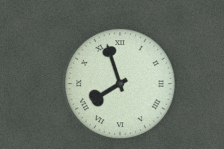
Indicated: 7,57
